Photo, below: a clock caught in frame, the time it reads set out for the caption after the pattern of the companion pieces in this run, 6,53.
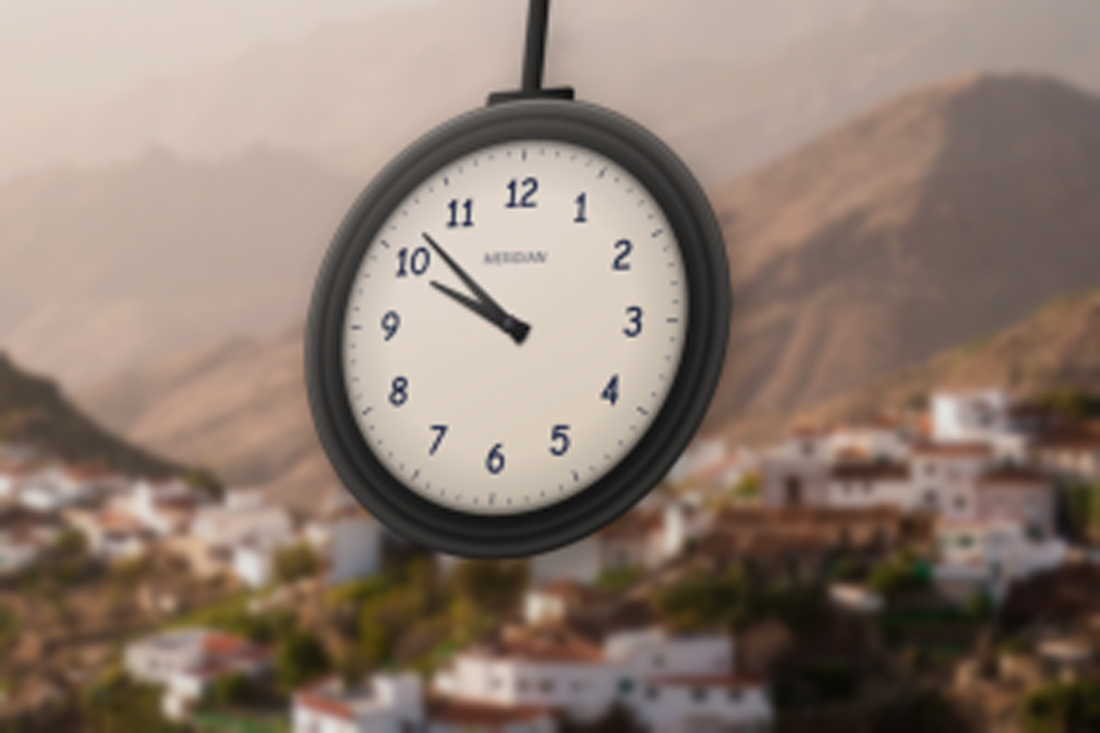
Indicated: 9,52
